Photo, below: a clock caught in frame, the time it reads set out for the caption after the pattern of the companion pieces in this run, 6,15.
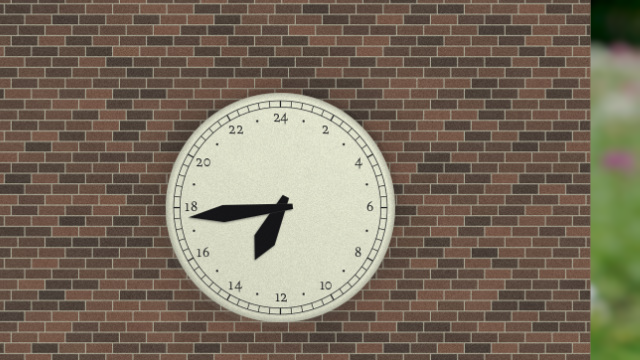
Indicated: 13,44
